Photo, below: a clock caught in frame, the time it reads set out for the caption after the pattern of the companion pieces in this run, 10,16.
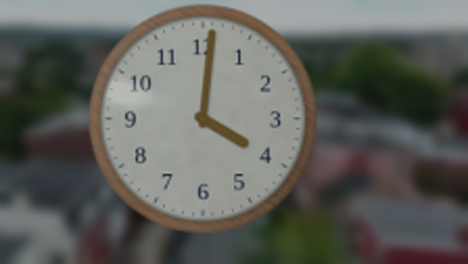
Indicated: 4,01
